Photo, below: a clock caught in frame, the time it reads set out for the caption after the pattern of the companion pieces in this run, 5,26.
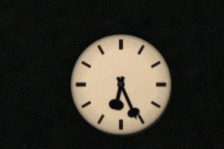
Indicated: 6,26
